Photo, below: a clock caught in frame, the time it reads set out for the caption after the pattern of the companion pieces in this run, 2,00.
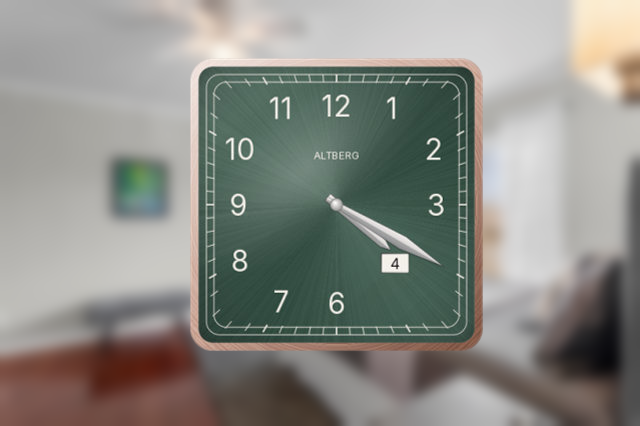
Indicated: 4,20
